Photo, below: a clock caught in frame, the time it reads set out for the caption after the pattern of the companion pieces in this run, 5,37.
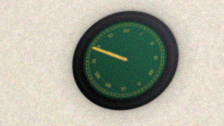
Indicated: 9,49
